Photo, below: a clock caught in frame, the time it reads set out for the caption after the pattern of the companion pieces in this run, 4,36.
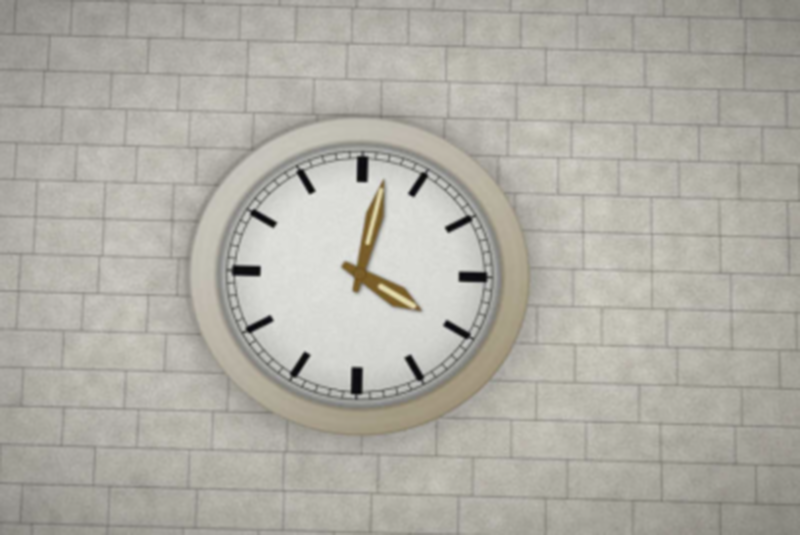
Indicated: 4,02
